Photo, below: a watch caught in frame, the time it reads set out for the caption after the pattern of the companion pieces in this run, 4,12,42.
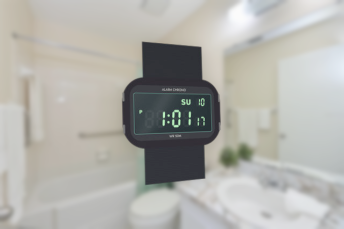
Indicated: 1,01,17
